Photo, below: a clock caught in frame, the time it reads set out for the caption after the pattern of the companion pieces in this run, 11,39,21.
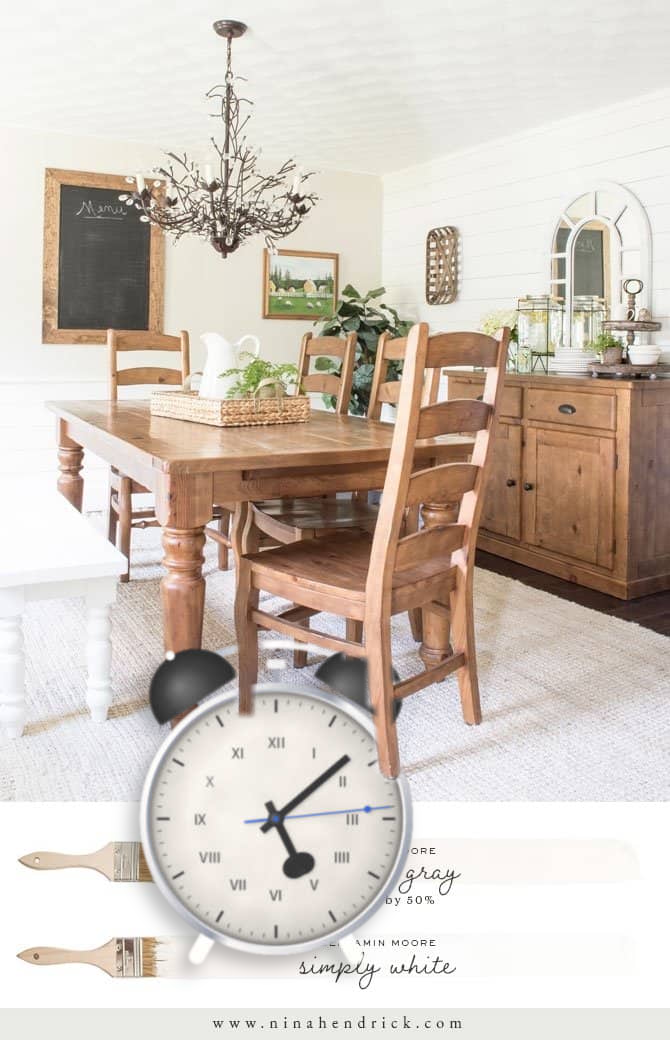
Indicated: 5,08,14
